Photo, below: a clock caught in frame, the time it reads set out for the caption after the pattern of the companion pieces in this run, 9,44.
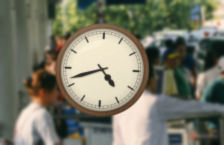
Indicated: 4,42
